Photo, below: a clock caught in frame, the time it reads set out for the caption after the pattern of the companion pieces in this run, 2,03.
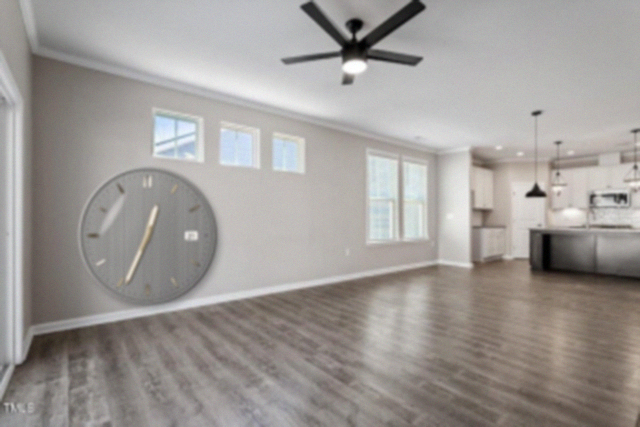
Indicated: 12,34
